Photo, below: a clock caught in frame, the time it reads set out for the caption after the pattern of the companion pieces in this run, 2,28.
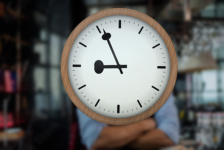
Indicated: 8,56
